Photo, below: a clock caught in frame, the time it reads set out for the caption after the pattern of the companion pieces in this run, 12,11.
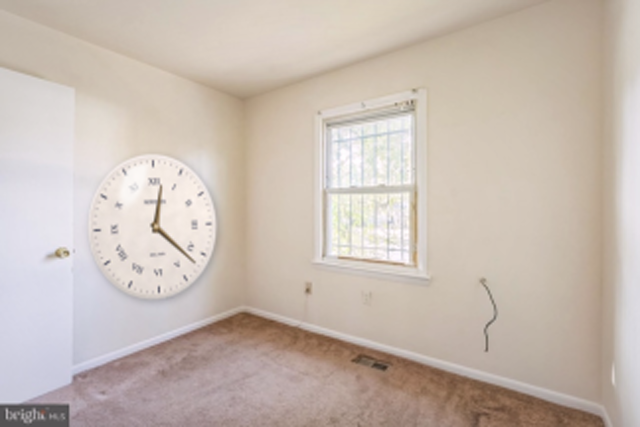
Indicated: 12,22
